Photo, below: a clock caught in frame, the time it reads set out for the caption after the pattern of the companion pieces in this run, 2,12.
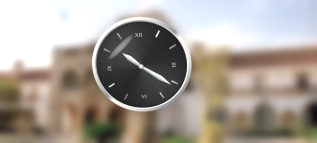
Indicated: 10,21
